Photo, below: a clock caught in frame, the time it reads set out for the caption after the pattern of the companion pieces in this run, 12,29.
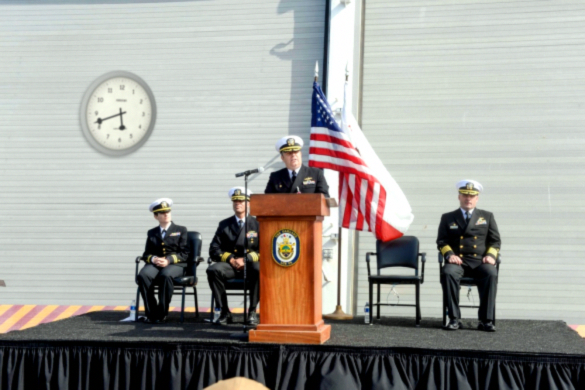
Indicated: 5,42
